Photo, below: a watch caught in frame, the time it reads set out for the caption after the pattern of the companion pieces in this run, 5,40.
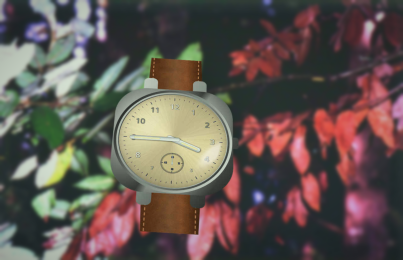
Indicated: 3,45
